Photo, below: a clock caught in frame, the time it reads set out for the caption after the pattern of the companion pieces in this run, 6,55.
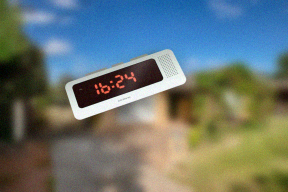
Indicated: 16,24
